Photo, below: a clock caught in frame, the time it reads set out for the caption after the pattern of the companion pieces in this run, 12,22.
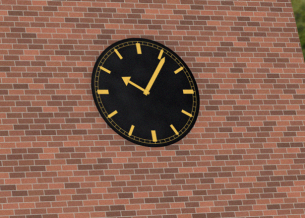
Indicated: 10,06
